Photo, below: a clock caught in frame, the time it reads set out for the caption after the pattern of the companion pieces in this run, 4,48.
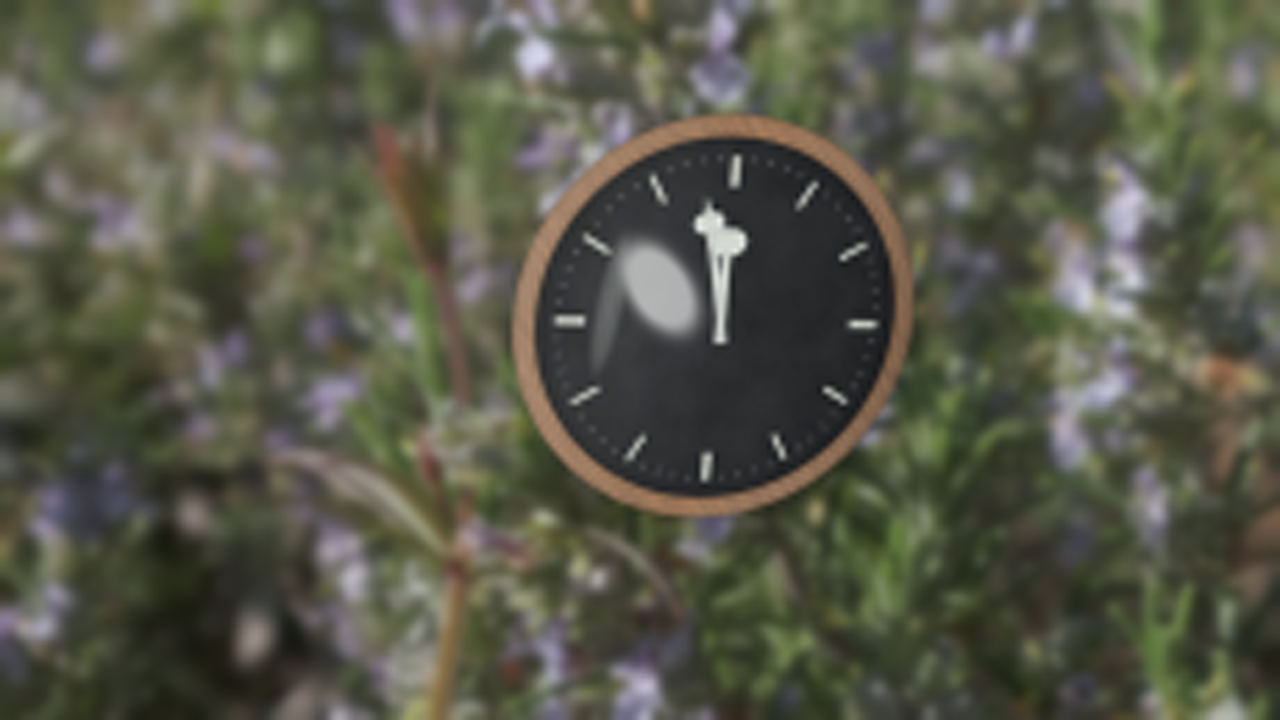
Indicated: 11,58
